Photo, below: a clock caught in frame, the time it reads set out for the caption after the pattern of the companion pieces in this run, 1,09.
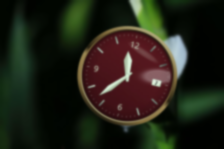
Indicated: 11,37
